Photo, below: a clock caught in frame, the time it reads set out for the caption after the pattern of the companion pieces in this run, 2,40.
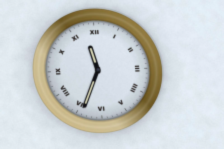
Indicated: 11,34
